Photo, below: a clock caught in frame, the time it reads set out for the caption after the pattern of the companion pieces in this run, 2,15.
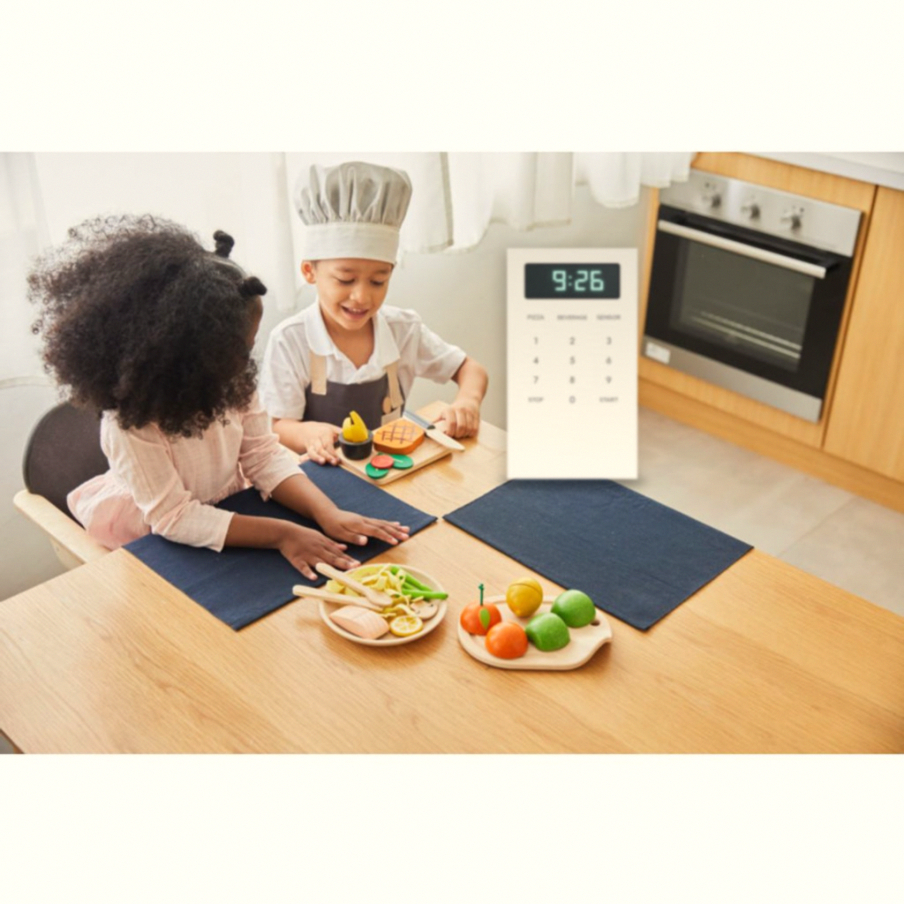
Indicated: 9,26
